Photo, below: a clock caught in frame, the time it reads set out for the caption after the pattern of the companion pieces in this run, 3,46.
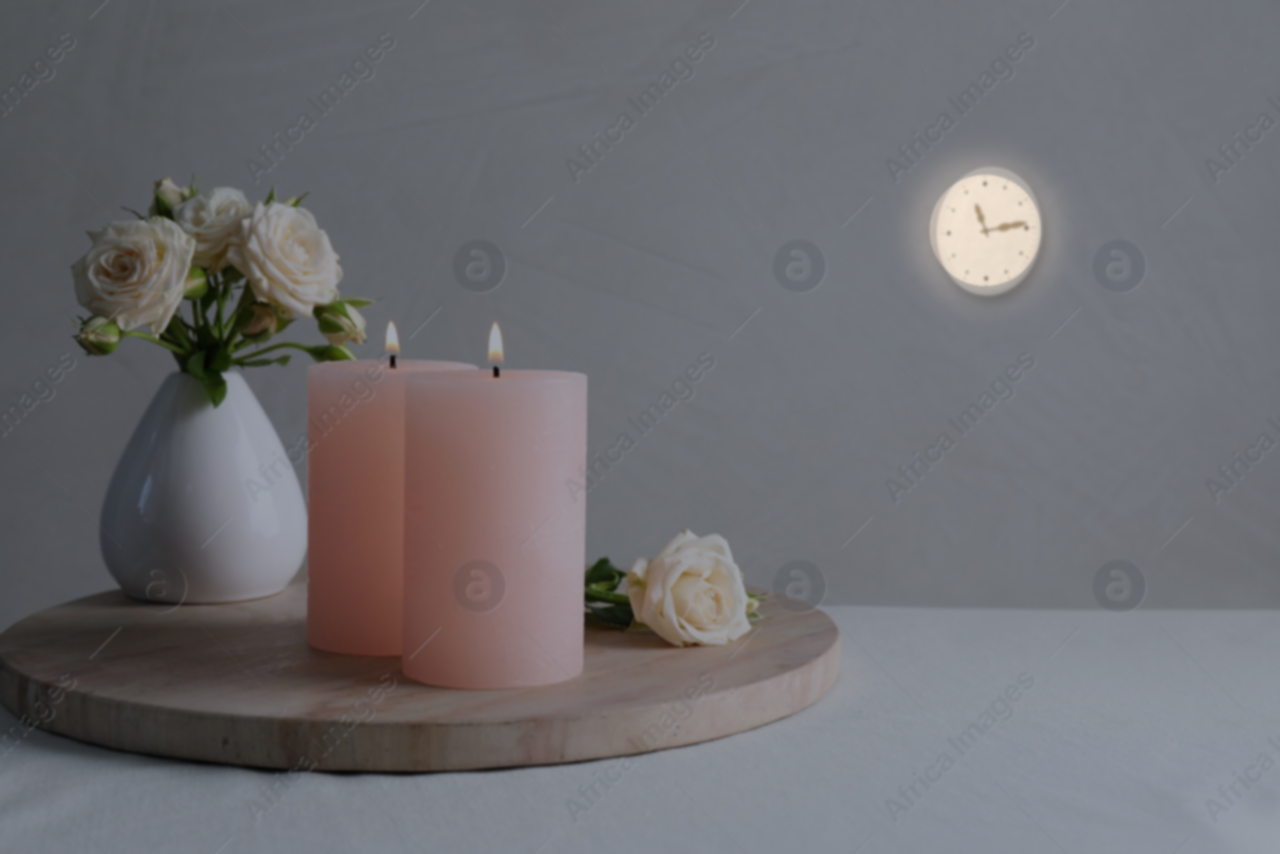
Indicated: 11,14
